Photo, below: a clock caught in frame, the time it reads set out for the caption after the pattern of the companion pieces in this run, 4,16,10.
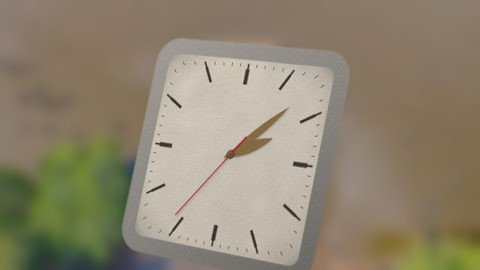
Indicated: 2,07,36
